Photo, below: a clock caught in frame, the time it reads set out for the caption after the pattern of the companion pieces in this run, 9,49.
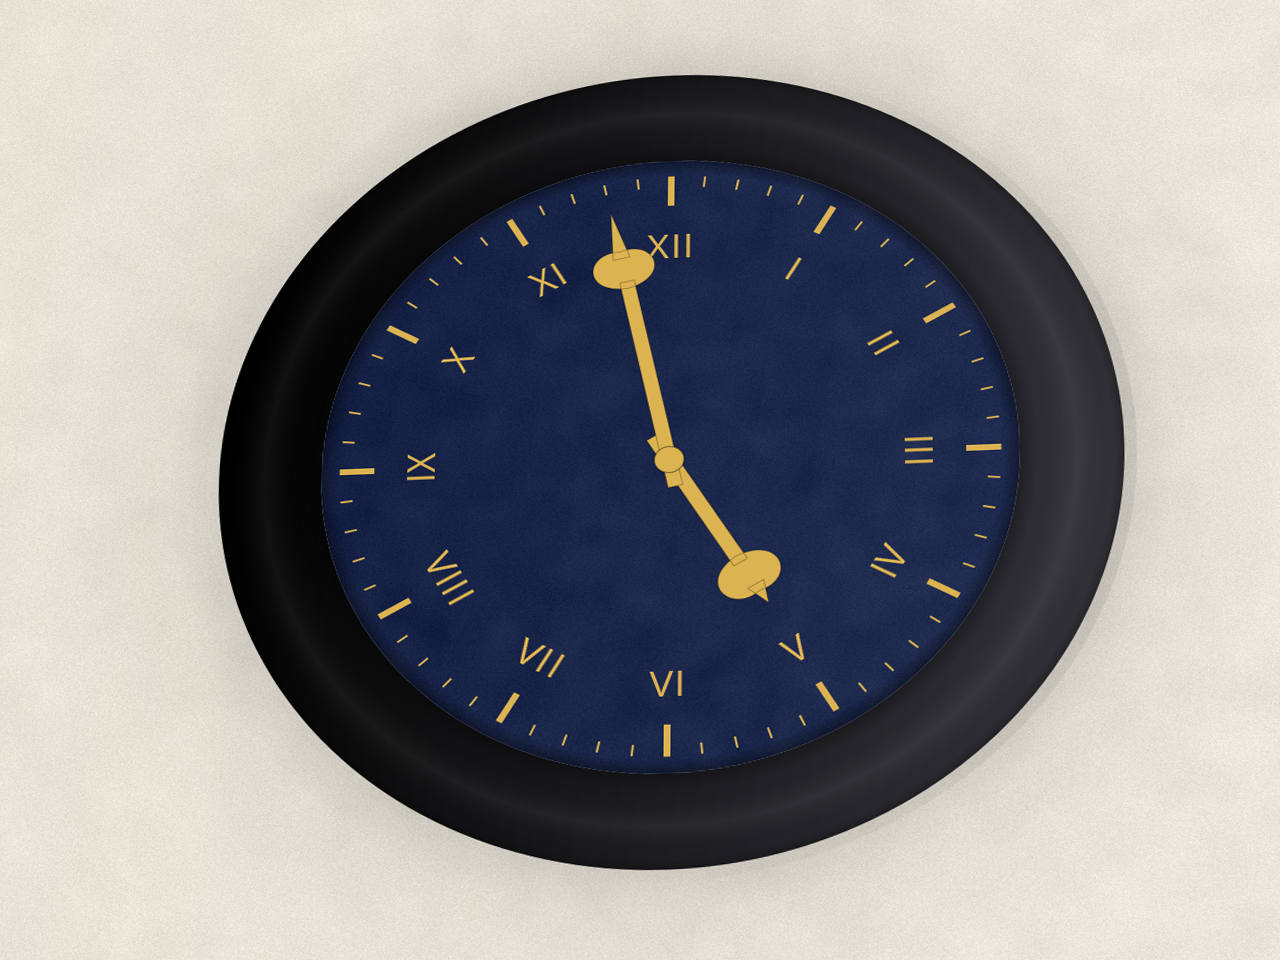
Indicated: 4,58
